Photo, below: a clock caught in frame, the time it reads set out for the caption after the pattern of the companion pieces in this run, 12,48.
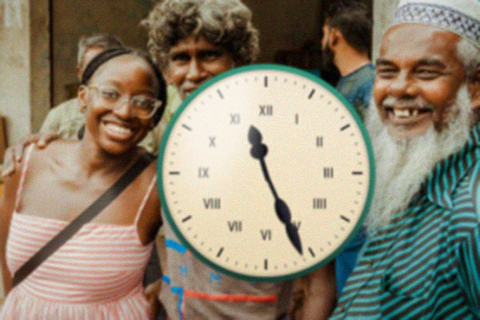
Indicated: 11,26
